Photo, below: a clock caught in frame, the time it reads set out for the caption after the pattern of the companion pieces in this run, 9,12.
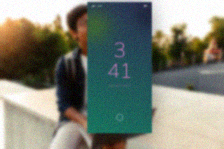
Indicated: 3,41
